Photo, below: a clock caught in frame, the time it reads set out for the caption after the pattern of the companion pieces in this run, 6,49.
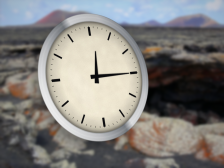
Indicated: 12,15
